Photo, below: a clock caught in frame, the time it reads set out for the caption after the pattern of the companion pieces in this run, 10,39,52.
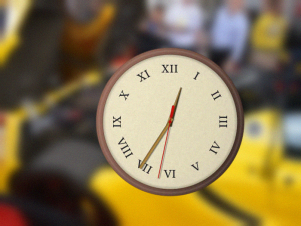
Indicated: 12,35,32
